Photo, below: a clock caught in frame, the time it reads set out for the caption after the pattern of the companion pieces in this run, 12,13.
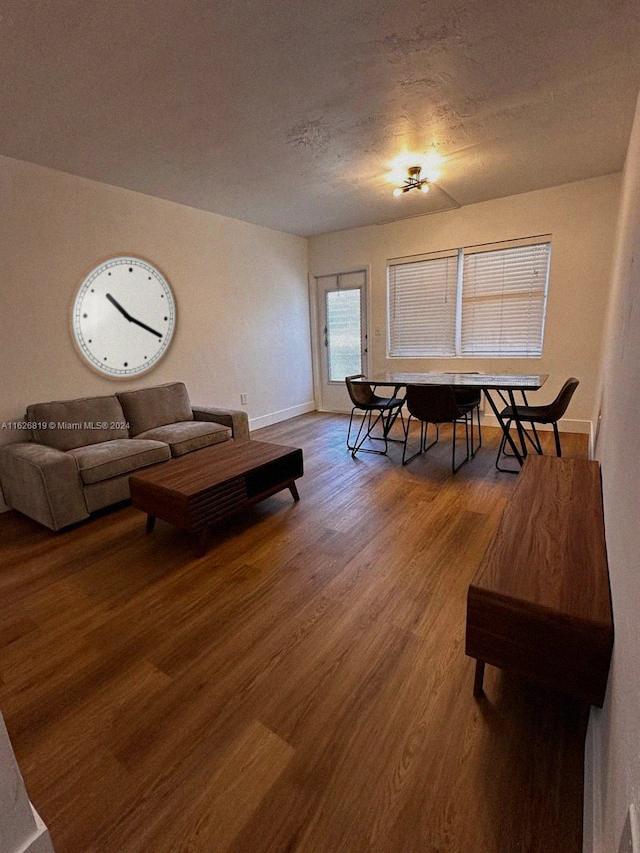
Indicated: 10,19
